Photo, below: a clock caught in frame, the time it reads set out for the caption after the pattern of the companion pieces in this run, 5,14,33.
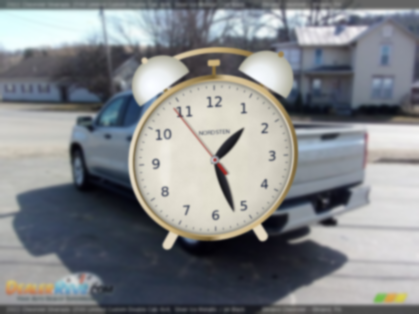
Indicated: 1,26,54
